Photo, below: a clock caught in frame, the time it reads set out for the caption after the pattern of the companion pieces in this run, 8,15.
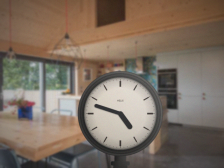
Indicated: 4,48
